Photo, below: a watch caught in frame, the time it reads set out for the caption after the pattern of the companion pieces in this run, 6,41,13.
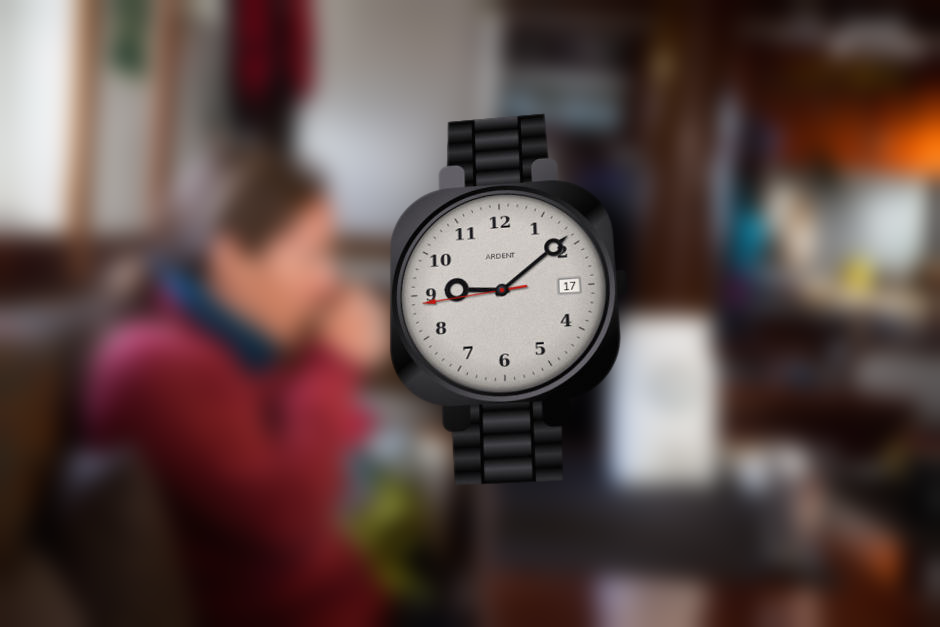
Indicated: 9,08,44
